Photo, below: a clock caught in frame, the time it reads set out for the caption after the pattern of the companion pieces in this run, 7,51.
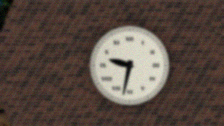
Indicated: 9,32
